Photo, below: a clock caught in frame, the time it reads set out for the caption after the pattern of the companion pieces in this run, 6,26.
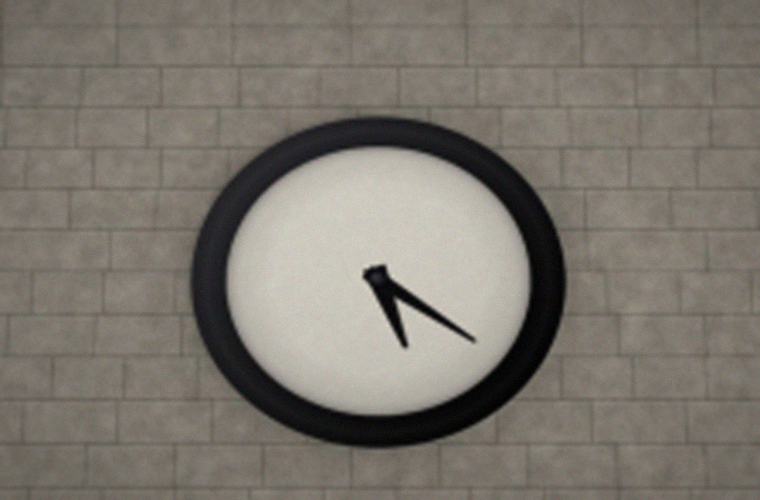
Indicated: 5,21
